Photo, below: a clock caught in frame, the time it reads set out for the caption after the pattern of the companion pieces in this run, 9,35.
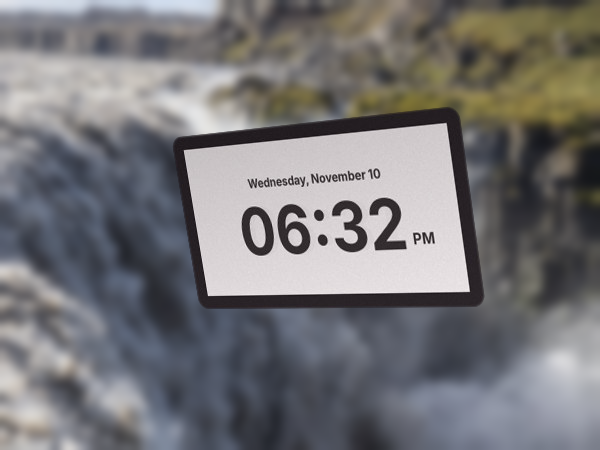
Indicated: 6,32
